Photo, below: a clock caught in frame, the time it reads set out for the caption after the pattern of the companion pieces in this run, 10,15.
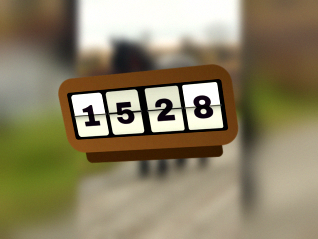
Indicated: 15,28
